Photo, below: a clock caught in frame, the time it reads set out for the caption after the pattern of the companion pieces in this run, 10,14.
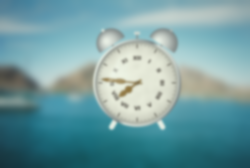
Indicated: 7,46
